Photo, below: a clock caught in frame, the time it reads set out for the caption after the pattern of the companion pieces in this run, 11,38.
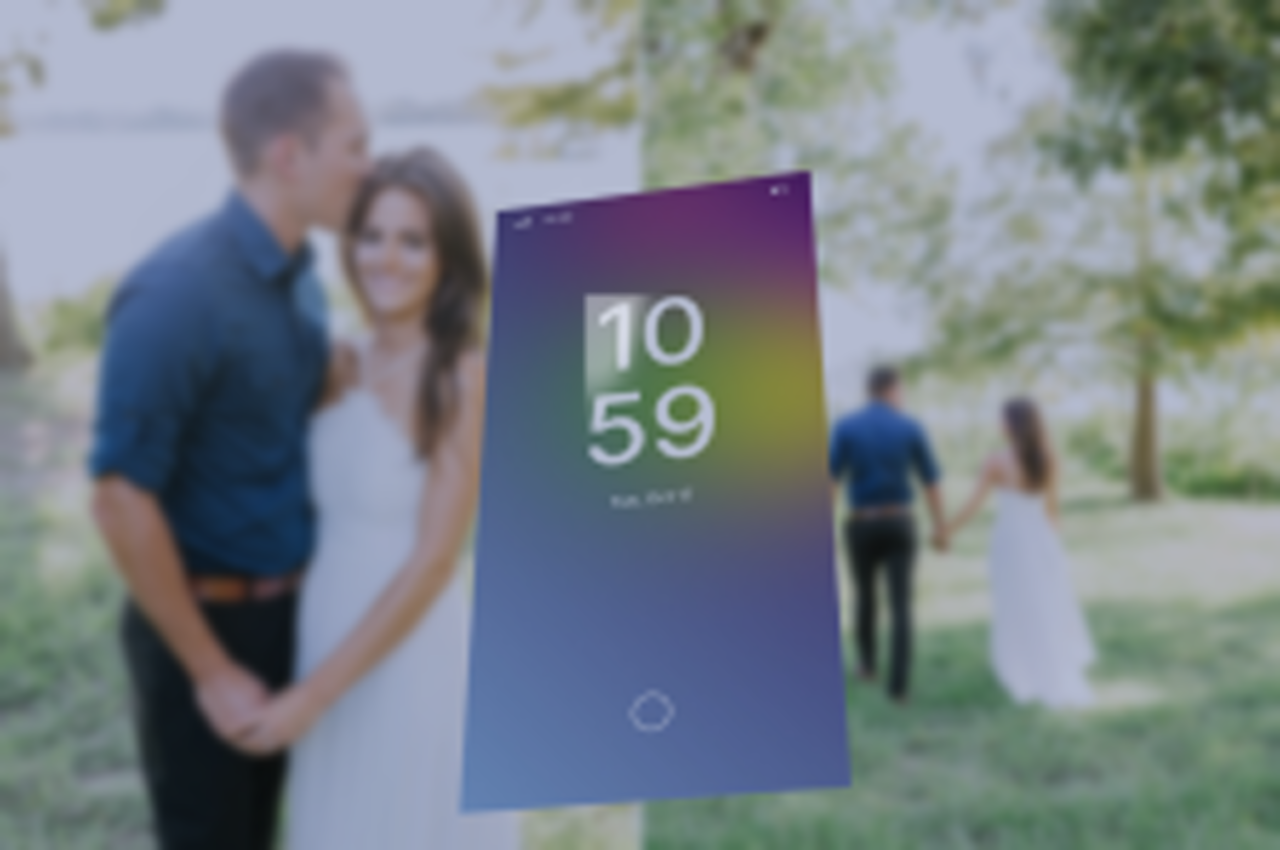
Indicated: 10,59
